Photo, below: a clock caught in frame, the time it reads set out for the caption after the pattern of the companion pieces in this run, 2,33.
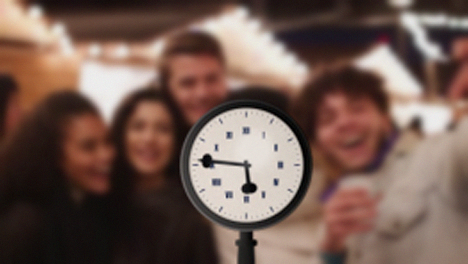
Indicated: 5,46
